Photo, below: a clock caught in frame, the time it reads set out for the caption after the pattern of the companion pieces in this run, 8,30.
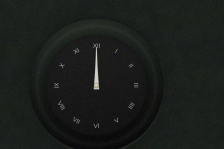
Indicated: 12,00
